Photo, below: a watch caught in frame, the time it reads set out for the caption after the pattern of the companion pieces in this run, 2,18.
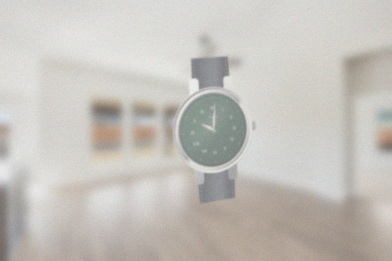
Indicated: 10,01
